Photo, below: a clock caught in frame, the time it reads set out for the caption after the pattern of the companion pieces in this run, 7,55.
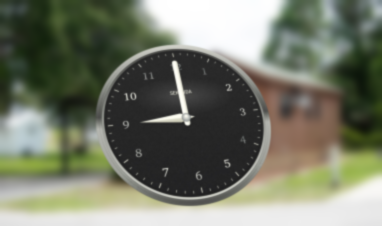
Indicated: 9,00
